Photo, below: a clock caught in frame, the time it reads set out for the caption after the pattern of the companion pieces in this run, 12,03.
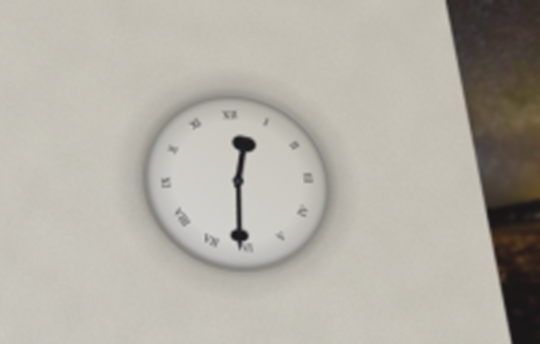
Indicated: 12,31
